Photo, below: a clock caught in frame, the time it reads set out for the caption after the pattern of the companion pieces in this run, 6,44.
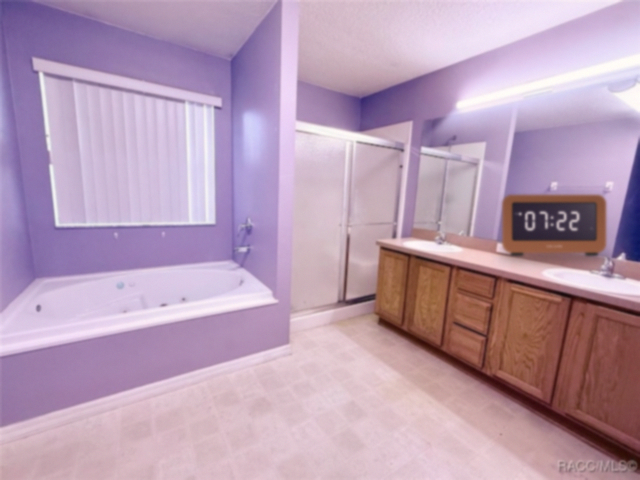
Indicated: 7,22
